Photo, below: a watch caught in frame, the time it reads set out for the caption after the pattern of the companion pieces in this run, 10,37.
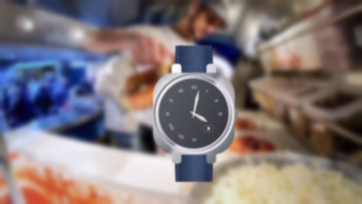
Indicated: 4,02
